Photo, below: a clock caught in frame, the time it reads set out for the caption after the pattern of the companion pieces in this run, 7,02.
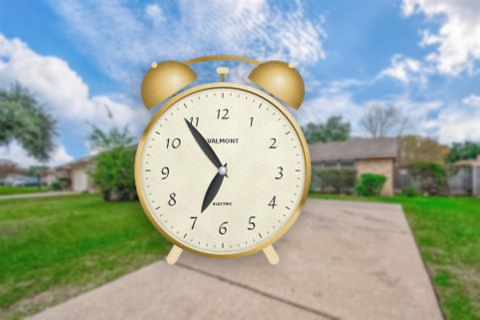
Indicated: 6,54
